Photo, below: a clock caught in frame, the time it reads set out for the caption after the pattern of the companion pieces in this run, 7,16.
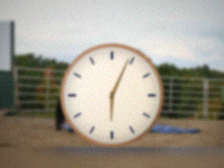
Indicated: 6,04
